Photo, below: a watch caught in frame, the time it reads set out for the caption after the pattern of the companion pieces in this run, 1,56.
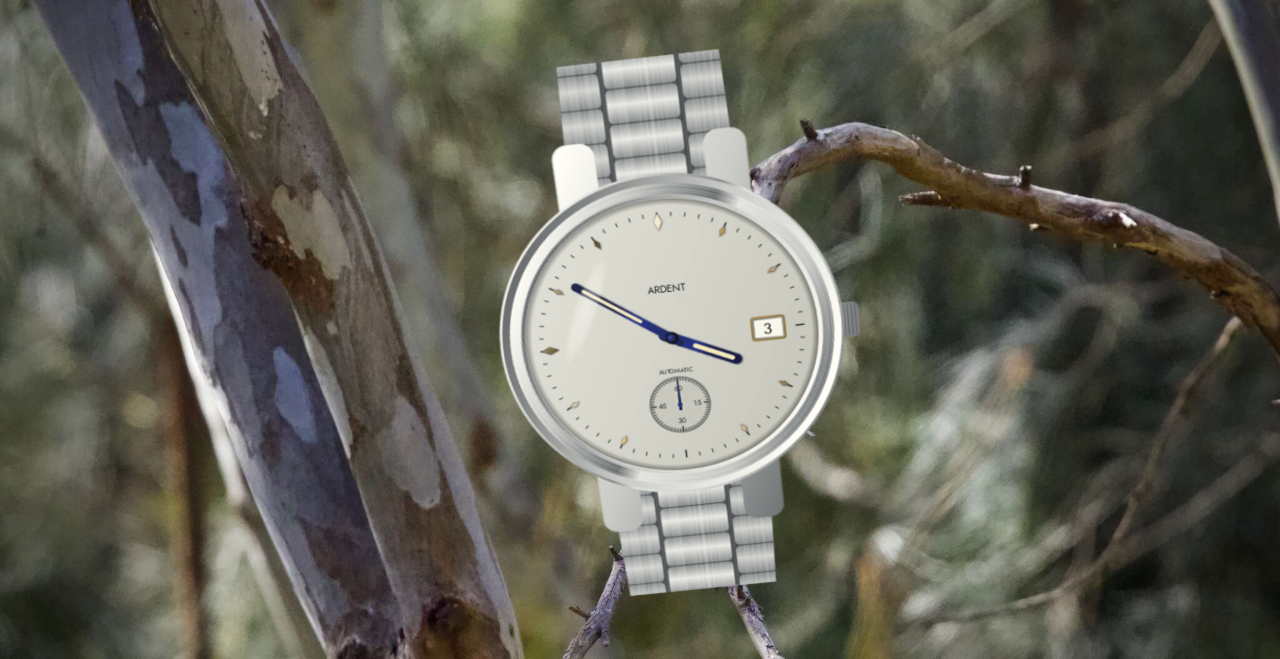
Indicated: 3,51
